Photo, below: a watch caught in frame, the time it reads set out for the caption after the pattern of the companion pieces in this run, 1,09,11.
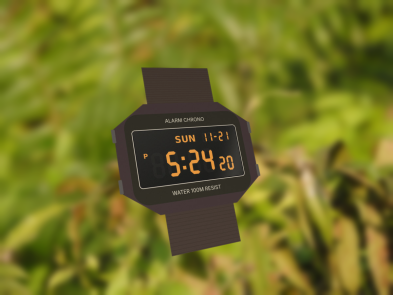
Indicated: 5,24,20
